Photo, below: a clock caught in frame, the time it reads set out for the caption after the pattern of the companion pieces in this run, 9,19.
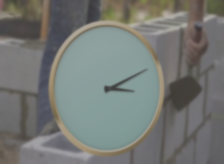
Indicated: 3,11
